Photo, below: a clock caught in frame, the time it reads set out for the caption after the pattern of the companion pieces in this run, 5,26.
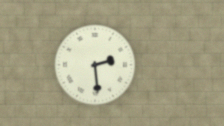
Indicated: 2,29
